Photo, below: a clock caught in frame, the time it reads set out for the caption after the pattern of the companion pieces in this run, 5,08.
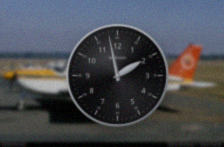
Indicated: 1,58
